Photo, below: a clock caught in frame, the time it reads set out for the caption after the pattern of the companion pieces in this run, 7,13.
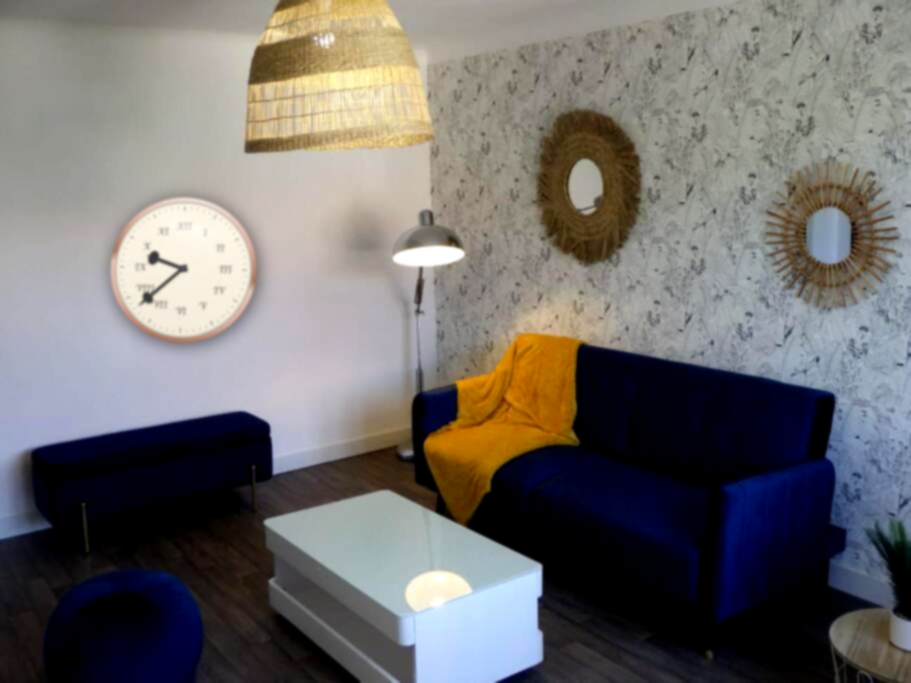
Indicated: 9,38
